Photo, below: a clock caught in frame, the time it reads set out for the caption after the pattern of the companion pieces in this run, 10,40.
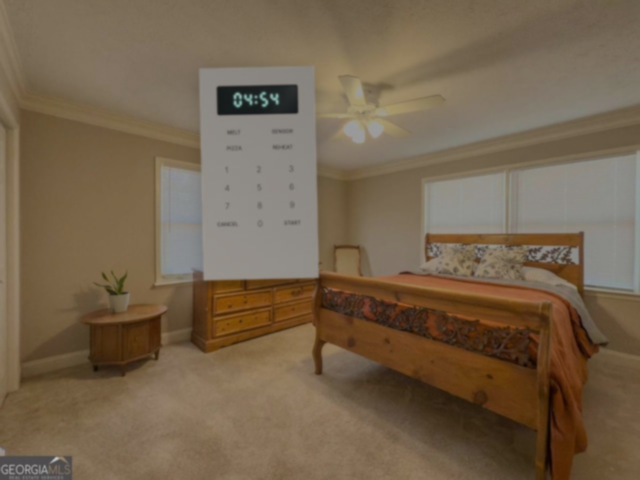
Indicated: 4,54
